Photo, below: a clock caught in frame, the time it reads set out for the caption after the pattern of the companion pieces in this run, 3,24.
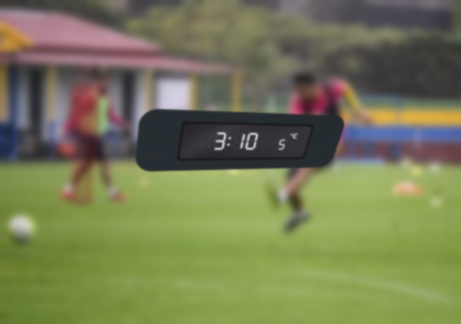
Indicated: 3,10
